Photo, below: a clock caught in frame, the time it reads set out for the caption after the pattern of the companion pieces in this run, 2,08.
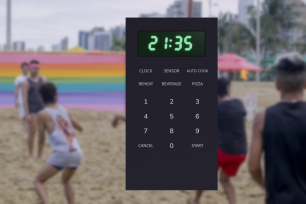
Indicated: 21,35
